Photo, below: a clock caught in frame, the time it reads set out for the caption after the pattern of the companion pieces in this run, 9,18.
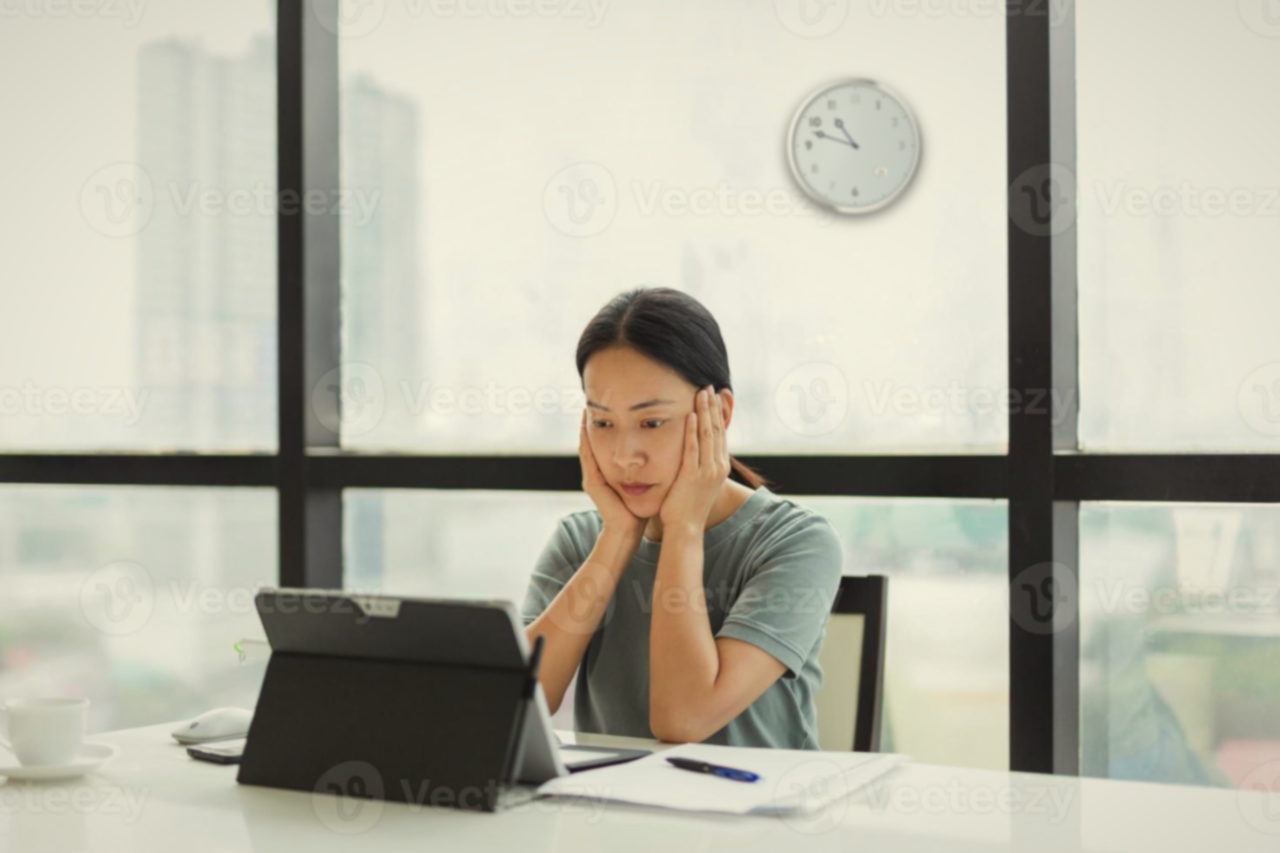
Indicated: 10,48
